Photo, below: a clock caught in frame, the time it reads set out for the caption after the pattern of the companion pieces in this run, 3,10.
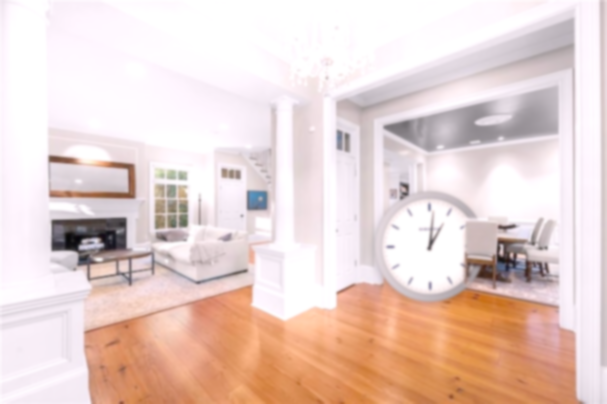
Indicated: 1,01
